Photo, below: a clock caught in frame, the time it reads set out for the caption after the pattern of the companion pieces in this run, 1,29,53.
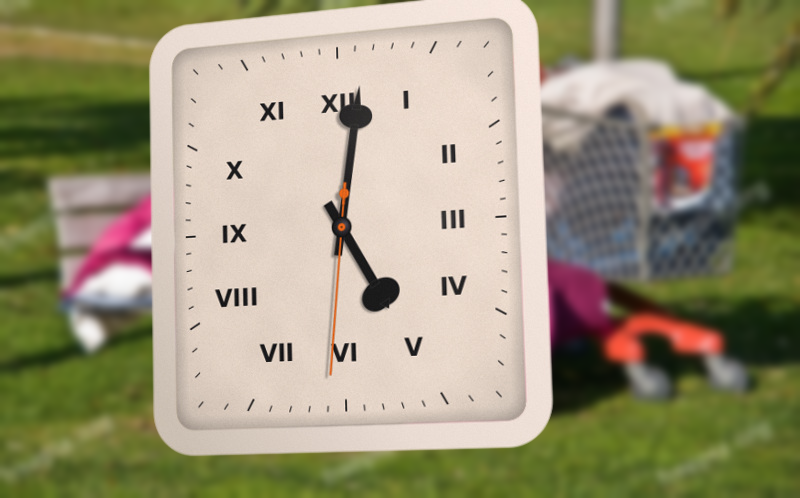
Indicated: 5,01,31
